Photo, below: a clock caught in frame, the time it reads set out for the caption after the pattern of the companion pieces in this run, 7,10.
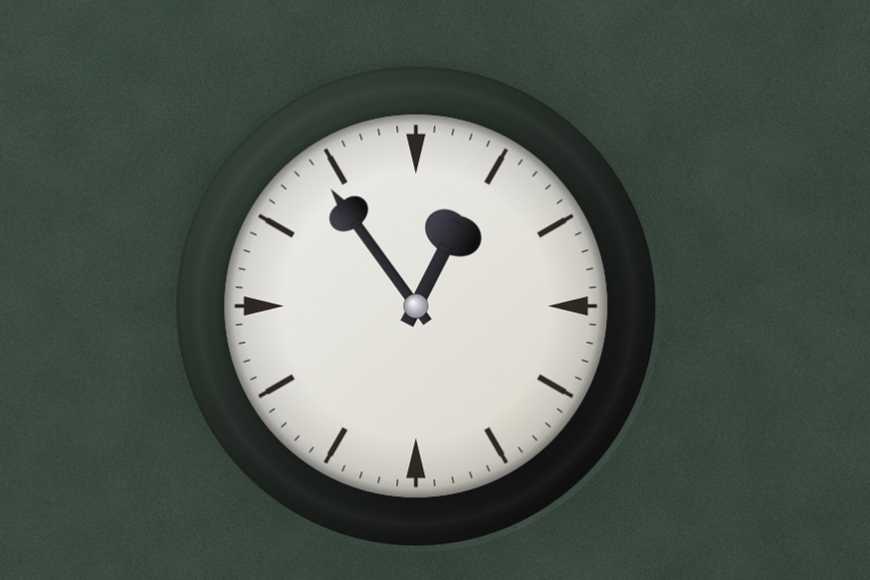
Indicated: 12,54
